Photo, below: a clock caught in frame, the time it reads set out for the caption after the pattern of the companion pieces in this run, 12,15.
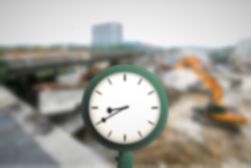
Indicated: 8,40
